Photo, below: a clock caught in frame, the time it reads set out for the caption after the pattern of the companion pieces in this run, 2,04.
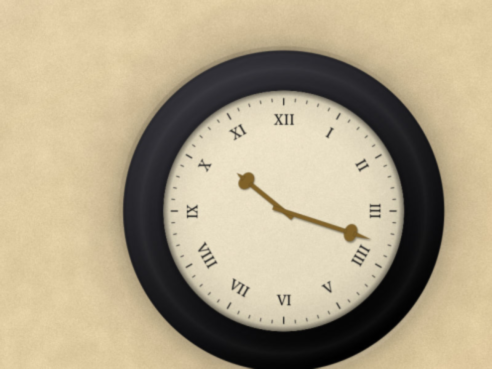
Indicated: 10,18
